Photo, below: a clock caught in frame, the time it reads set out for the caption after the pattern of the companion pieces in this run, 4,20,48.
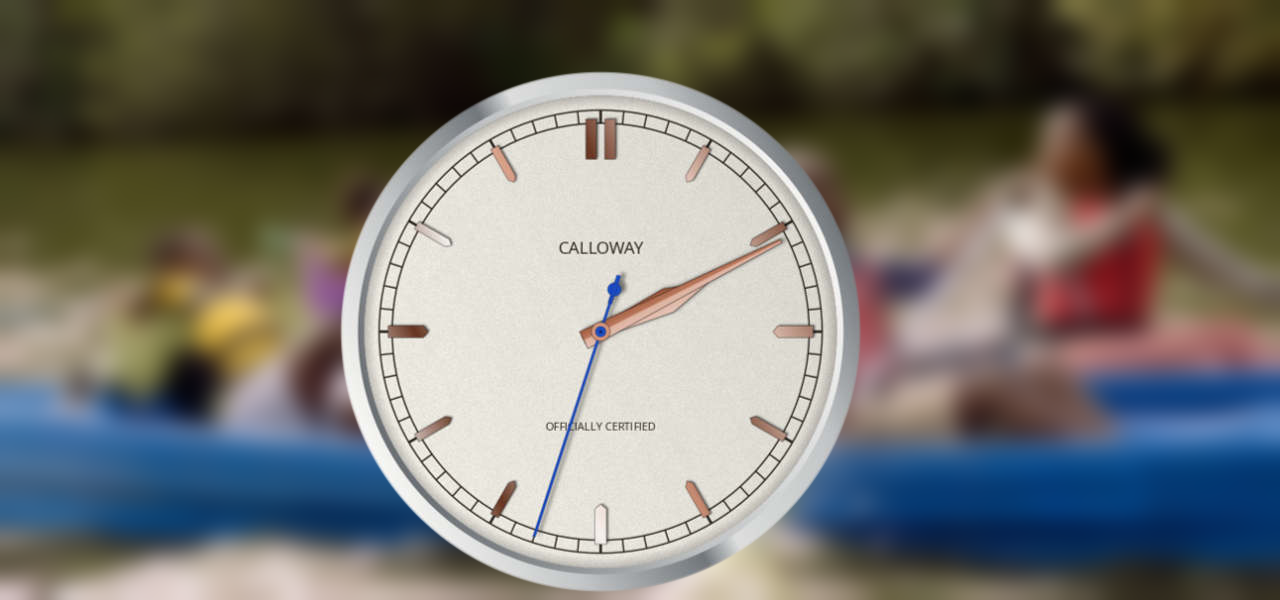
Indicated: 2,10,33
